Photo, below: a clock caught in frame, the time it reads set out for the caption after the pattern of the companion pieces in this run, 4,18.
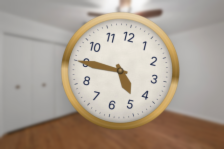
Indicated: 4,45
